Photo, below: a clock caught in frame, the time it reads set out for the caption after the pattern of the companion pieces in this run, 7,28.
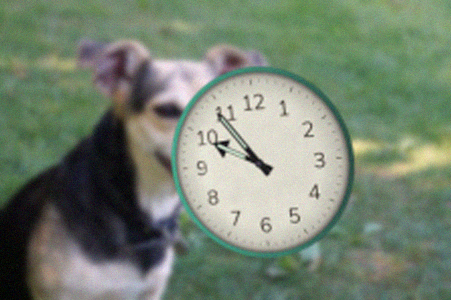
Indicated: 9,54
